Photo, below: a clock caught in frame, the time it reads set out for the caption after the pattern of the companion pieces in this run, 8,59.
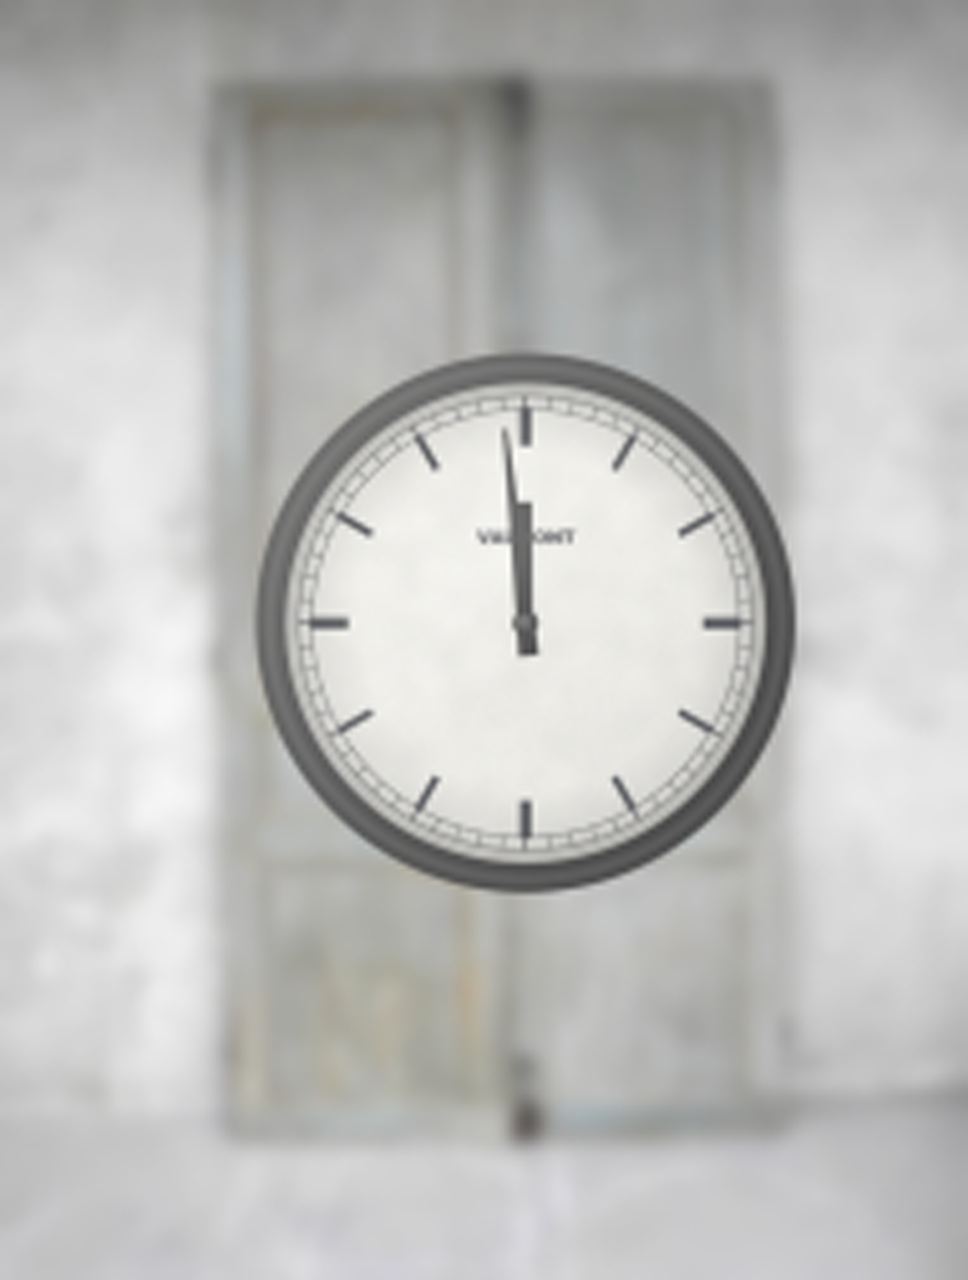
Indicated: 11,59
